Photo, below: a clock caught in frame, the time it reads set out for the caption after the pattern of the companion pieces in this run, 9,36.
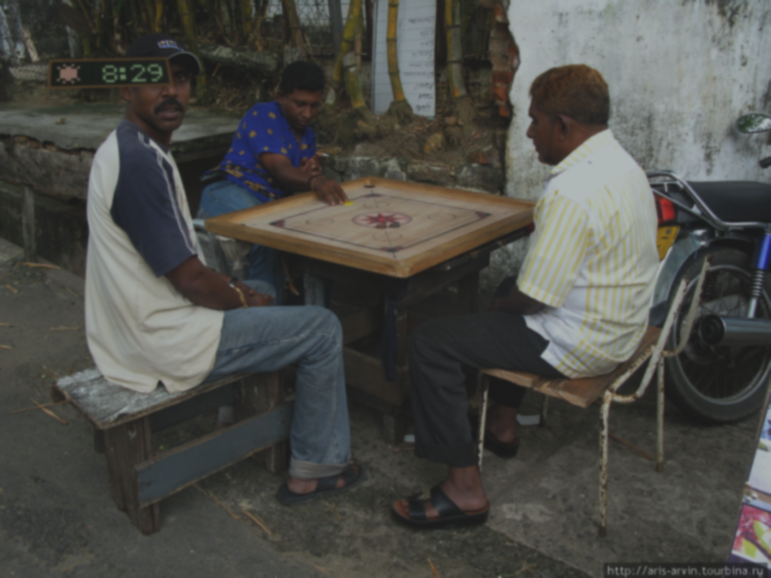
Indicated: 8,29
